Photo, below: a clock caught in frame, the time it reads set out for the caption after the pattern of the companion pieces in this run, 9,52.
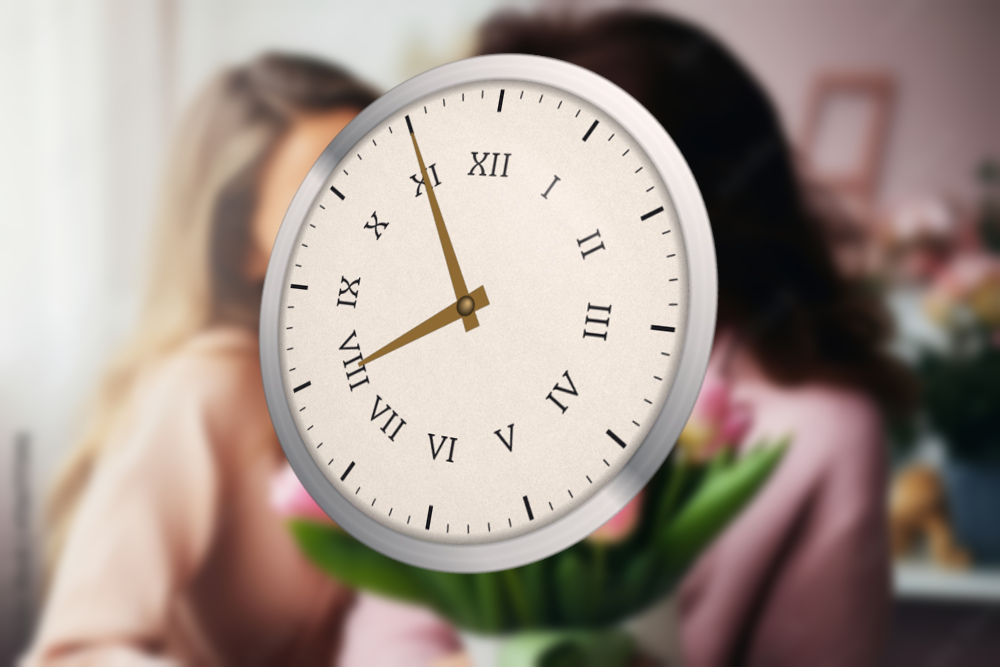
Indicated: 7,55
